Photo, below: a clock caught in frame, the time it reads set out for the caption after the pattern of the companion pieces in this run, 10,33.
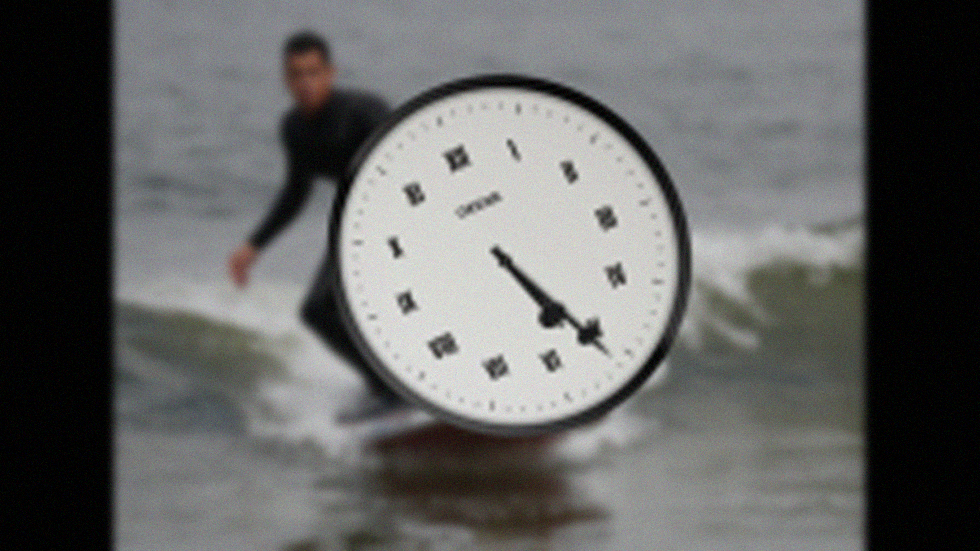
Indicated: 5,26
